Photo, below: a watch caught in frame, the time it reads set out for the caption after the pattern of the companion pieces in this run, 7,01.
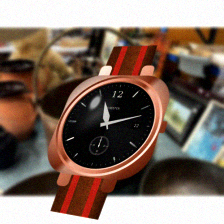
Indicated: 11,12
